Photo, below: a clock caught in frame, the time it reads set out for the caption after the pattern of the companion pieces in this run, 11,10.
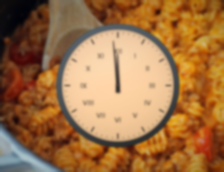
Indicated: 11,59
